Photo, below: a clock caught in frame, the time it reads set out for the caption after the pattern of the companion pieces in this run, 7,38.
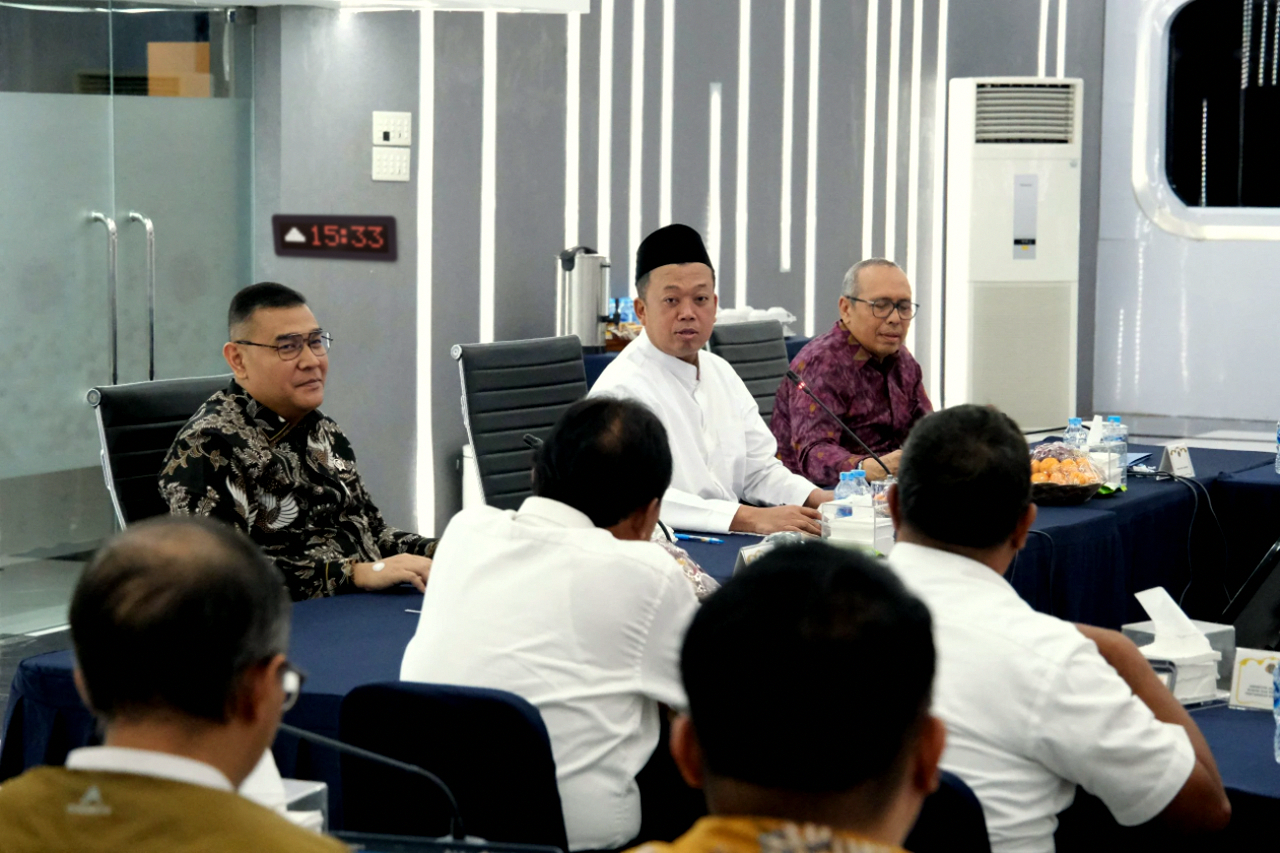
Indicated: 15,33
